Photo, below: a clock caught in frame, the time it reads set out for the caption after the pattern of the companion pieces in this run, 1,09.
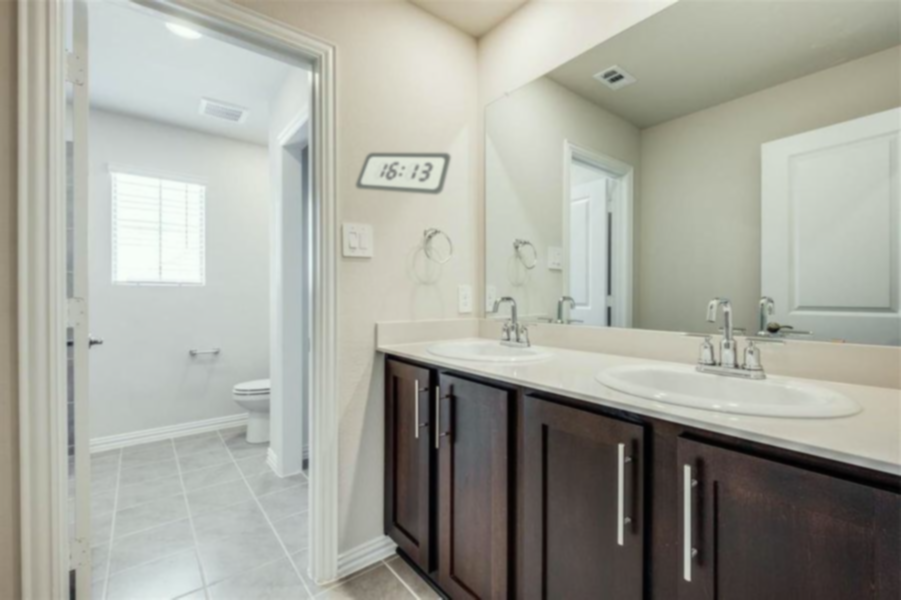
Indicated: 16,13
